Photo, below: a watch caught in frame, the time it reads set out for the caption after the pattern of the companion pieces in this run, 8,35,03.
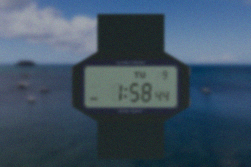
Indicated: 1,58,44
